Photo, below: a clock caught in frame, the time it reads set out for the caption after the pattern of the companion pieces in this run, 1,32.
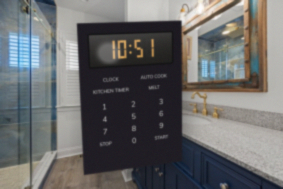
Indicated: 10,51
